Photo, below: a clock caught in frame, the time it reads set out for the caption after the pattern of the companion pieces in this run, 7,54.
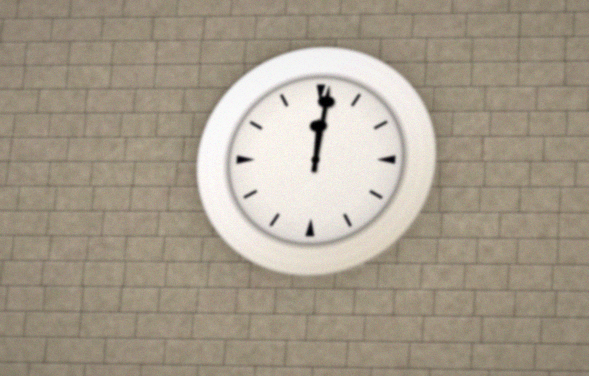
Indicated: 12,01
